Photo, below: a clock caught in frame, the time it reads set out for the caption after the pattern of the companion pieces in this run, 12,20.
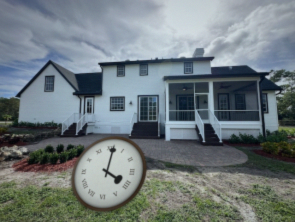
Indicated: 4,01
